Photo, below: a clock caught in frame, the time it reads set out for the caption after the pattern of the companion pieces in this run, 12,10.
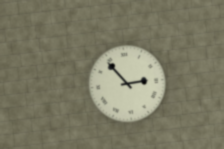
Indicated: 2,54
